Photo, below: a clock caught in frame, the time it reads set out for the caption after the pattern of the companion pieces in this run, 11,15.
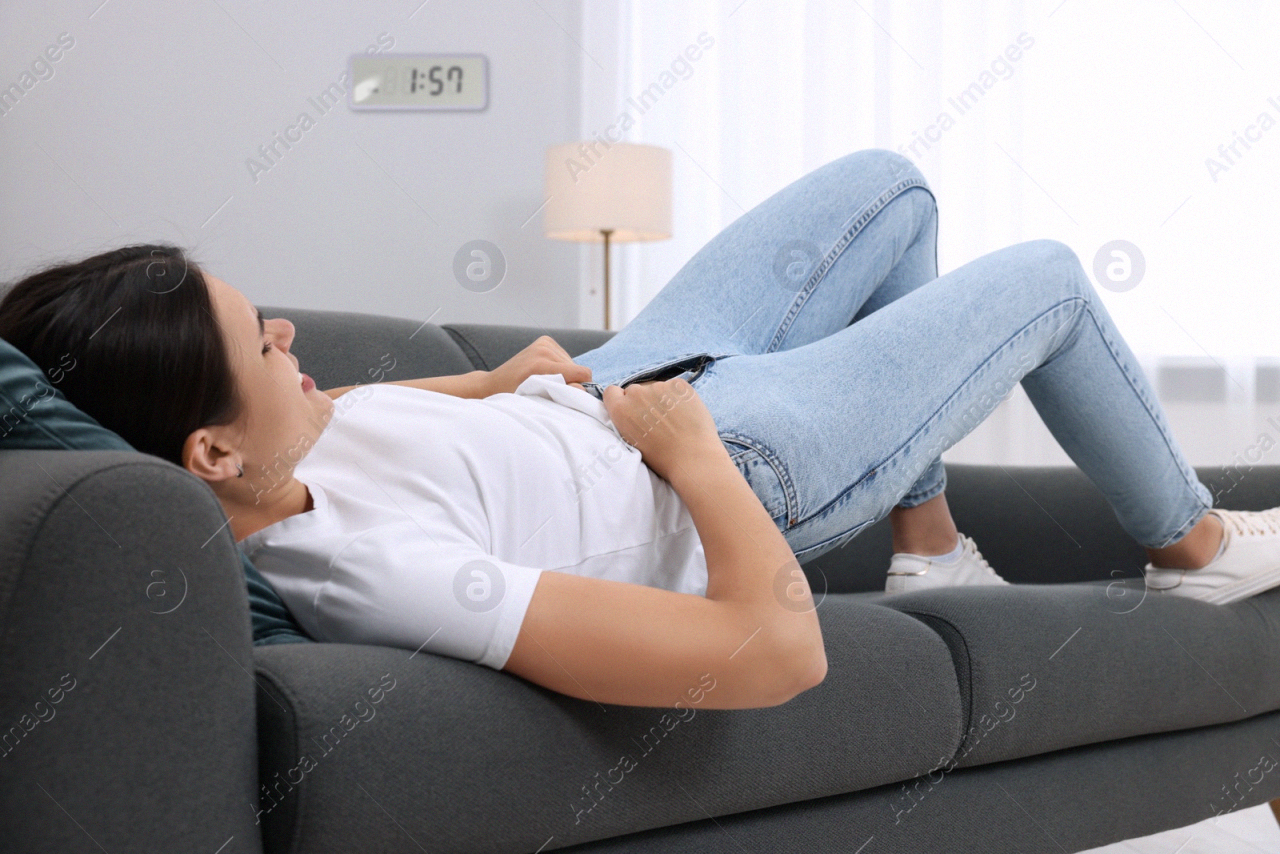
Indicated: 1,57
